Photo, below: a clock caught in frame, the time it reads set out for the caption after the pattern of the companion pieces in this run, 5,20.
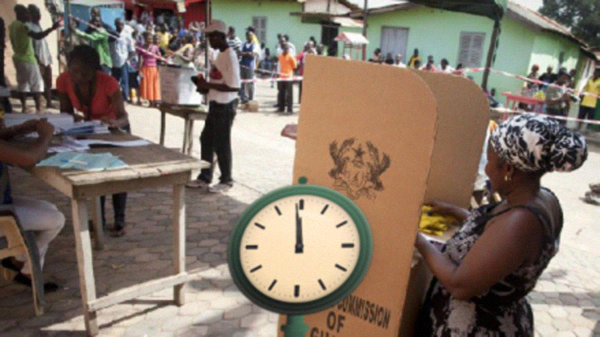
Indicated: 11,59
